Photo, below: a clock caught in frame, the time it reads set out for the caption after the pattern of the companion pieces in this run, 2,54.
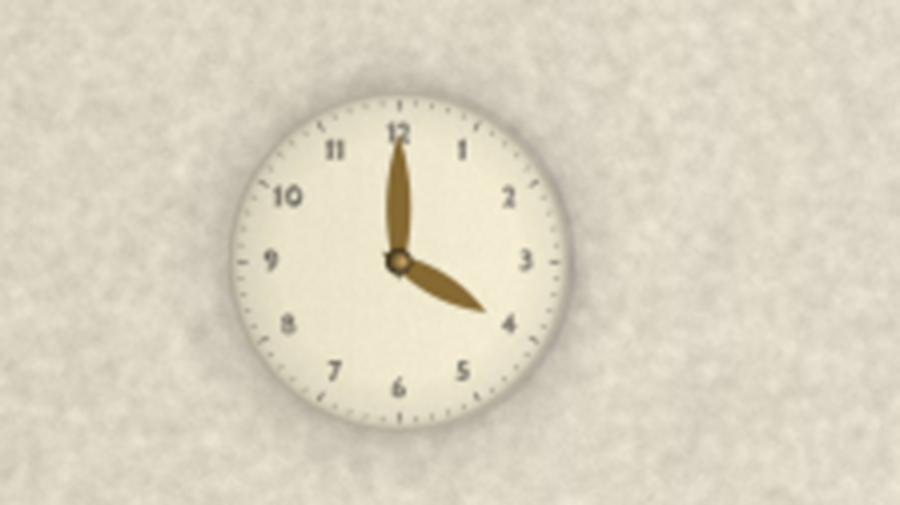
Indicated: 4,00
